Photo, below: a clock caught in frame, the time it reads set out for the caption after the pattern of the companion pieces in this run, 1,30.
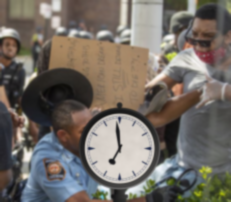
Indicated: 6,59
